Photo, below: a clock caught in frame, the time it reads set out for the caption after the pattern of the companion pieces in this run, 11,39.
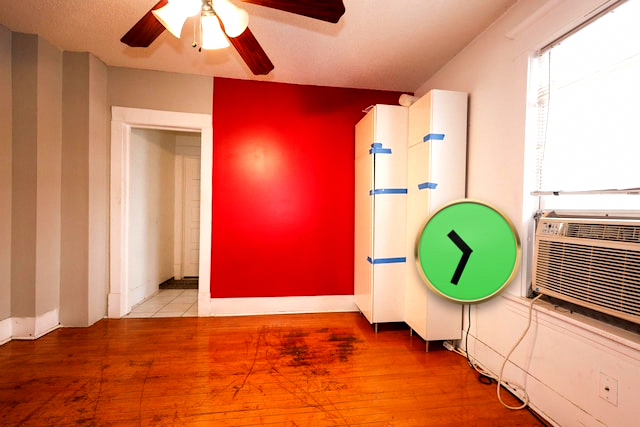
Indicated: 10,34
